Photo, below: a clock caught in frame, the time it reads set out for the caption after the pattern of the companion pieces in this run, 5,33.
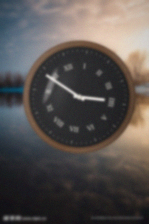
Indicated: 3,54
